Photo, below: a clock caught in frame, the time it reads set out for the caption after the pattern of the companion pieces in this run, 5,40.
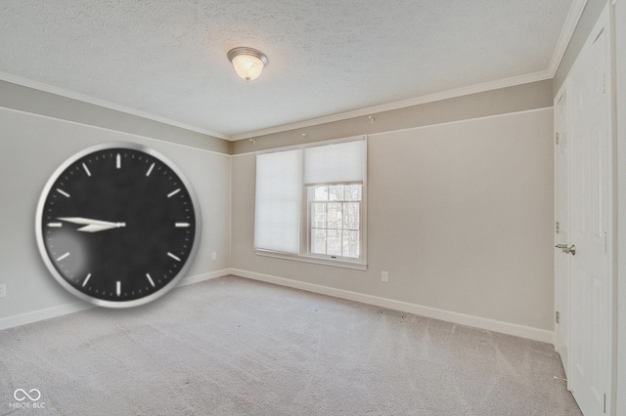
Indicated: 8,46
